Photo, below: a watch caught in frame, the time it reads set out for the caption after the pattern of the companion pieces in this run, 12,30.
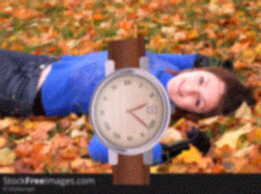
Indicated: 2,22
